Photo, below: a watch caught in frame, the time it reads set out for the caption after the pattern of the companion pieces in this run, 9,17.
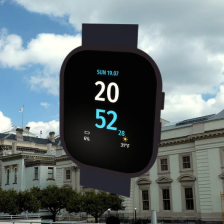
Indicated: 20,52
